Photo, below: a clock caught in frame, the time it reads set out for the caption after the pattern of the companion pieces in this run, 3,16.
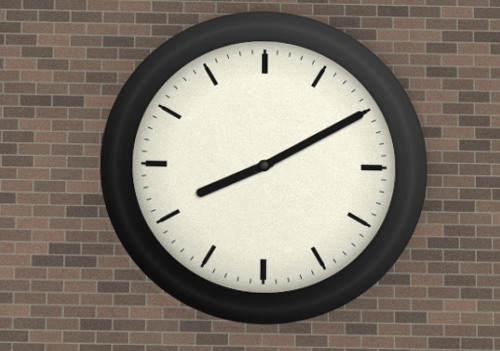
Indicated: 8,10
